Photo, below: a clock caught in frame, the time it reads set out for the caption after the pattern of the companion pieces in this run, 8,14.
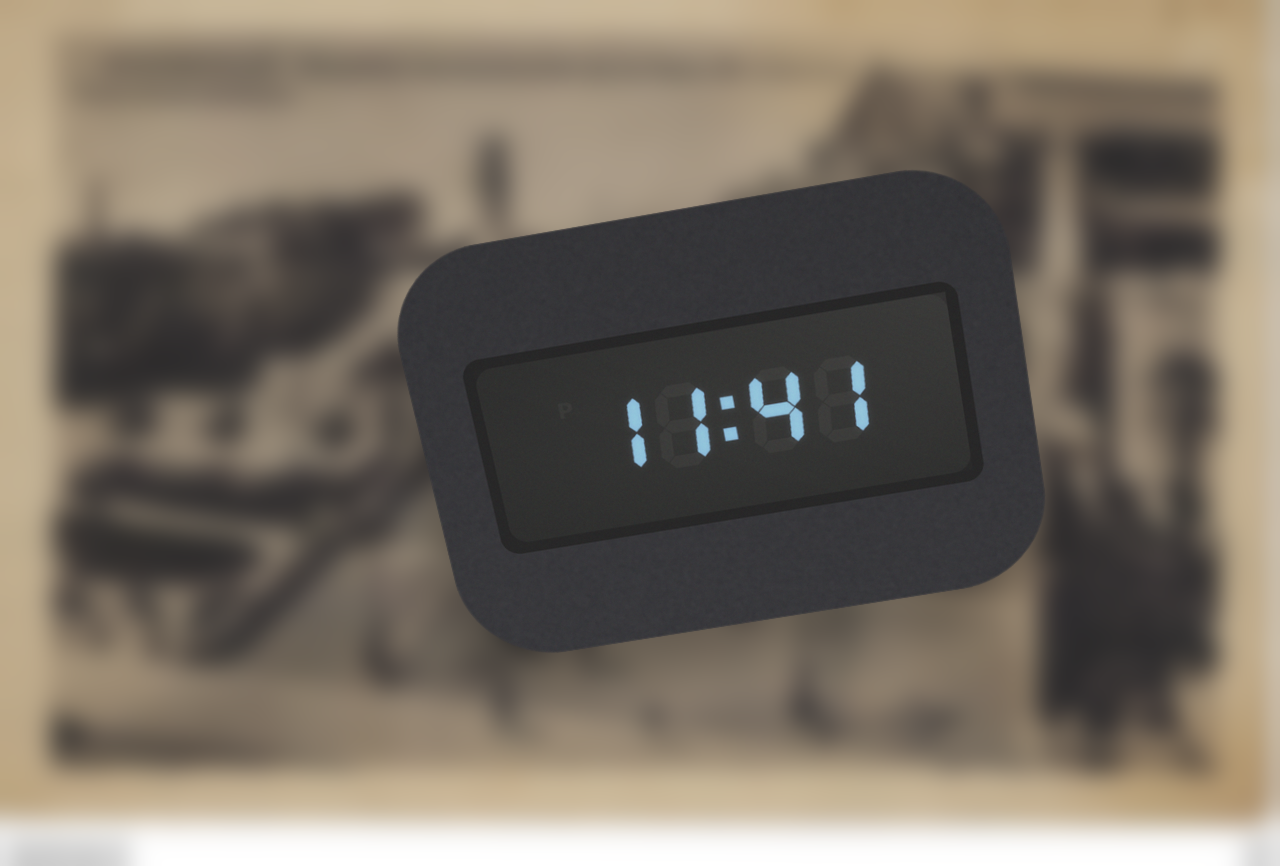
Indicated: 11,41
